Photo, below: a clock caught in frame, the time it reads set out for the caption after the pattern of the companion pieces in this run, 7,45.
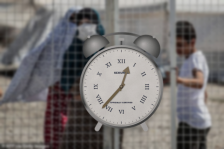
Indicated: 12,37
